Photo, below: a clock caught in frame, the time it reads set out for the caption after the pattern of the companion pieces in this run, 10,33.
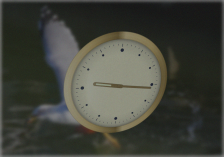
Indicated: 9,16
